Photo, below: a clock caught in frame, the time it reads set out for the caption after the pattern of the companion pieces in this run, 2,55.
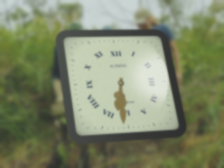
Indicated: 6,31
